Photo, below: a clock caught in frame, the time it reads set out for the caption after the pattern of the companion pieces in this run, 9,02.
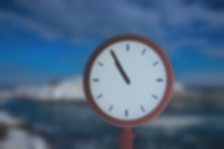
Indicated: 10,55
